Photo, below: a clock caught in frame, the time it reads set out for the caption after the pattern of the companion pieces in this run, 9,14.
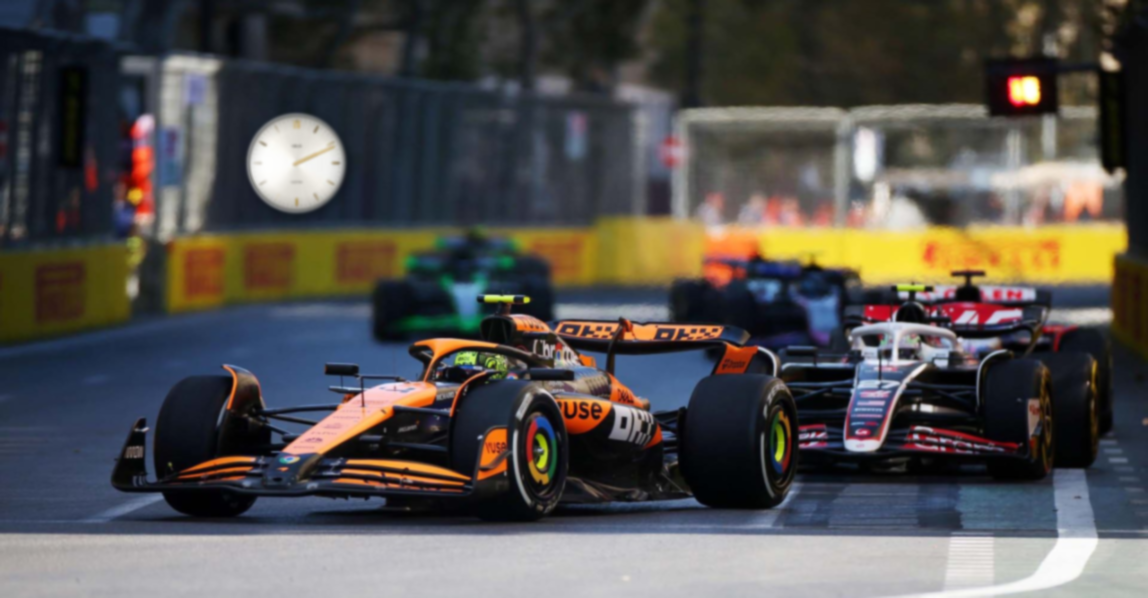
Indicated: 2,11
